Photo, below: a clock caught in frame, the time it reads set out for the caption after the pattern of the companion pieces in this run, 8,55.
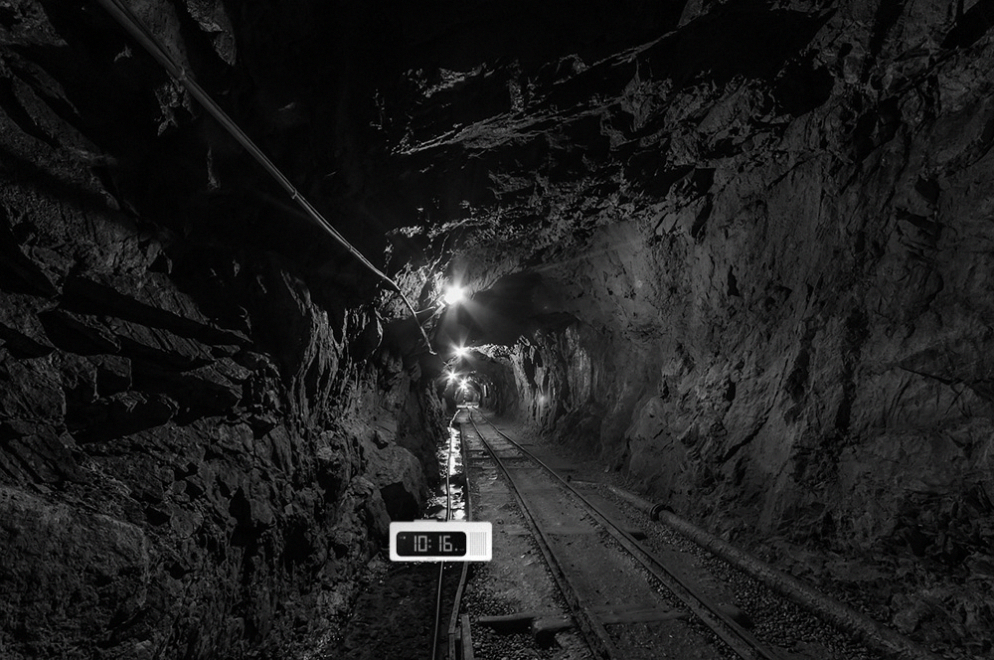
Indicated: 10,16
